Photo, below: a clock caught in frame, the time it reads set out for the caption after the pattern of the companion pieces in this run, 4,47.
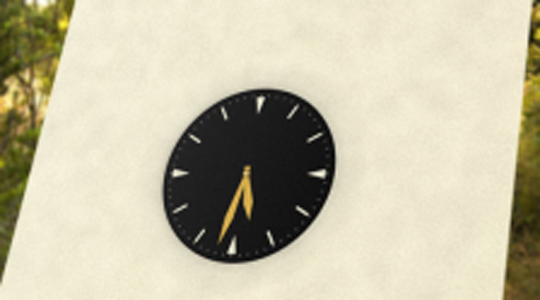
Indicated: 5,32
